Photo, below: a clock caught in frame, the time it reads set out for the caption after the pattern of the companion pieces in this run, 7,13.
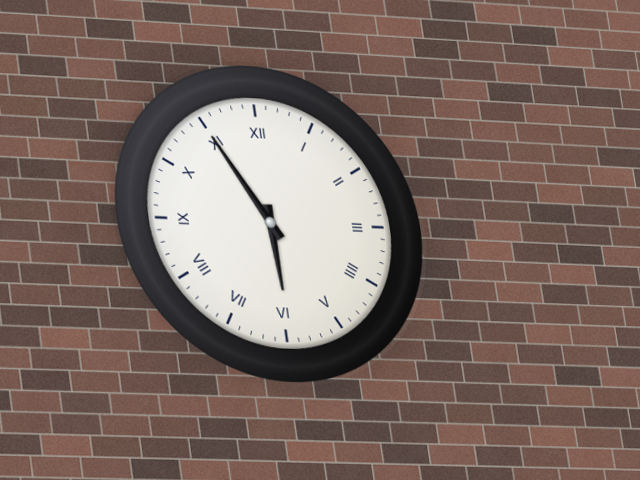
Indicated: 5,55
